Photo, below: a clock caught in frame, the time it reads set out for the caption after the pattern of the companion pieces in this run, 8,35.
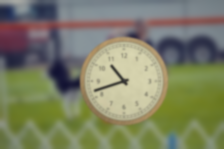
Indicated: 10,42
